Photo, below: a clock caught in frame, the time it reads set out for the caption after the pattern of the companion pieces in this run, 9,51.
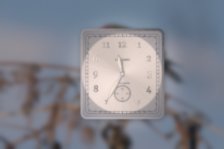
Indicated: 11,35
